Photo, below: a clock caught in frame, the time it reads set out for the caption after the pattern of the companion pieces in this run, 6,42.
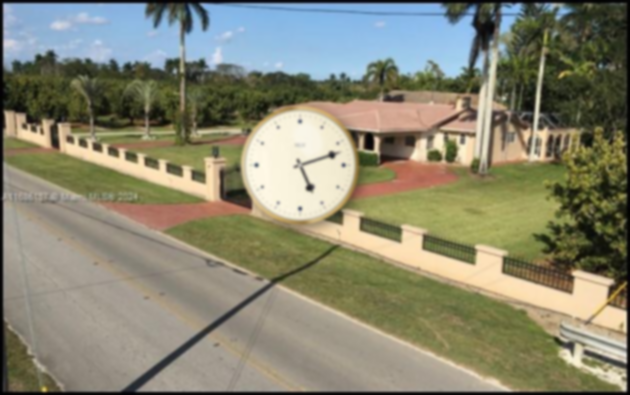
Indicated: 5,12
